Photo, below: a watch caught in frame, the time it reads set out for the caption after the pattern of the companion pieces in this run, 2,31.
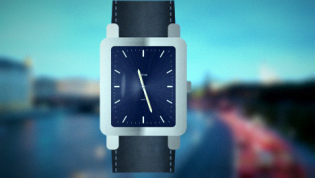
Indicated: 11,27
